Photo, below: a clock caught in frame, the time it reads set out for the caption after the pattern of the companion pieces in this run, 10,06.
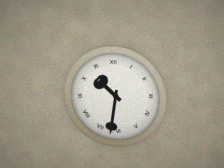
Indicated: 10,32
